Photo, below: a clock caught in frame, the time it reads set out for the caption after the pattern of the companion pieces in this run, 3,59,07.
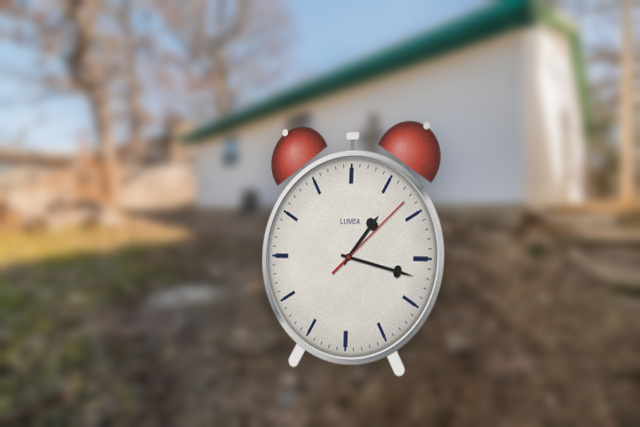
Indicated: 1,17,08
